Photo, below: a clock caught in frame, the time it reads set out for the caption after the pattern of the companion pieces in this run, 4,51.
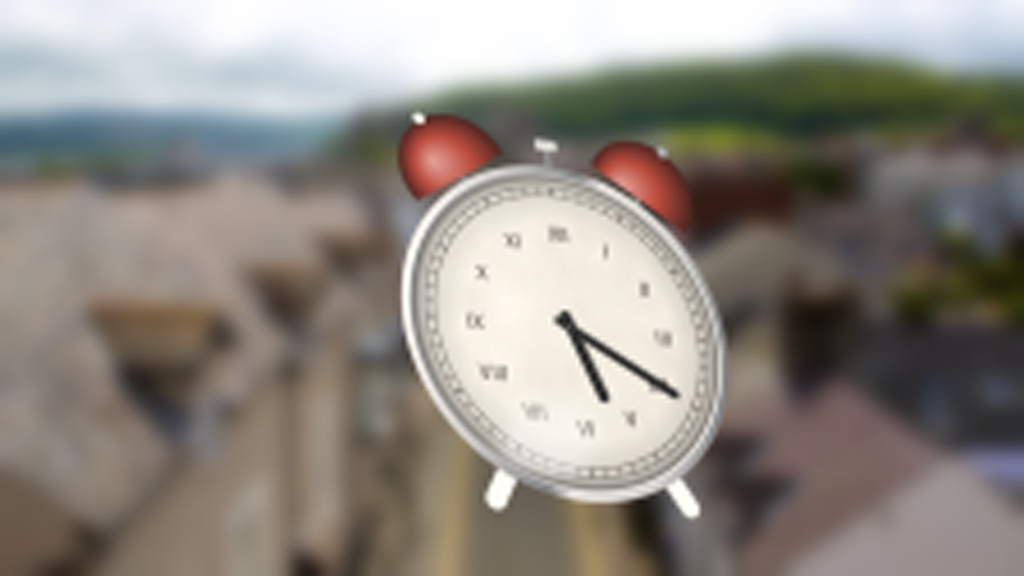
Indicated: 5,20
